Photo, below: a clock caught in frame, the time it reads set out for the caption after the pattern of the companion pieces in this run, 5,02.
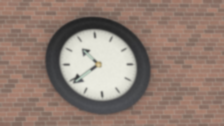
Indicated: 10,39
